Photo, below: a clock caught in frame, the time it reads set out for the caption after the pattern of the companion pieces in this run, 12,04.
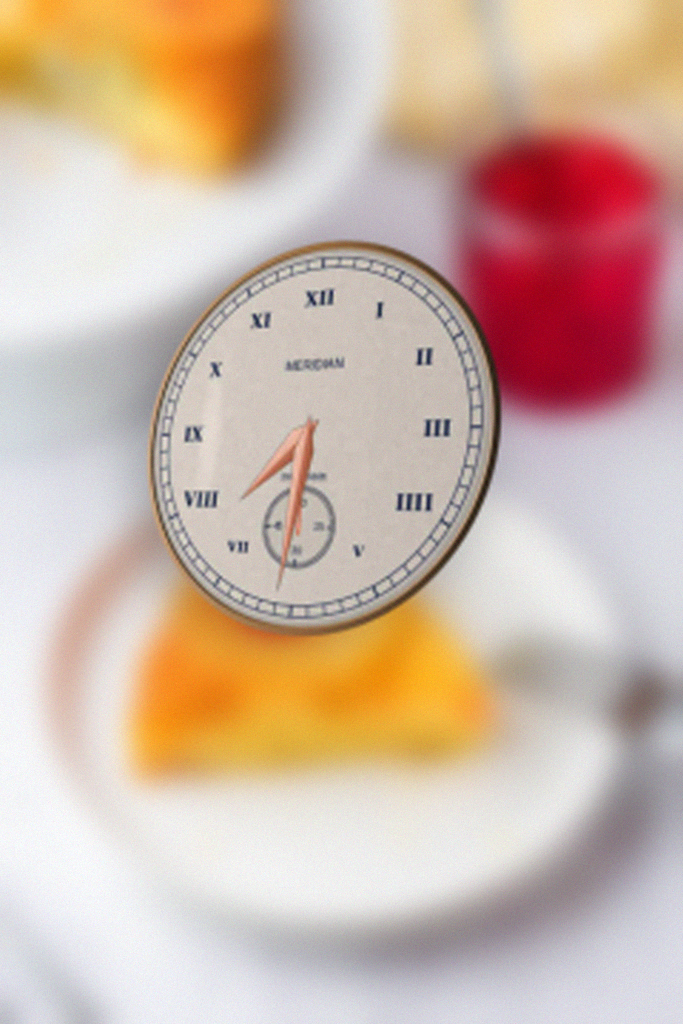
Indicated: 7,31
